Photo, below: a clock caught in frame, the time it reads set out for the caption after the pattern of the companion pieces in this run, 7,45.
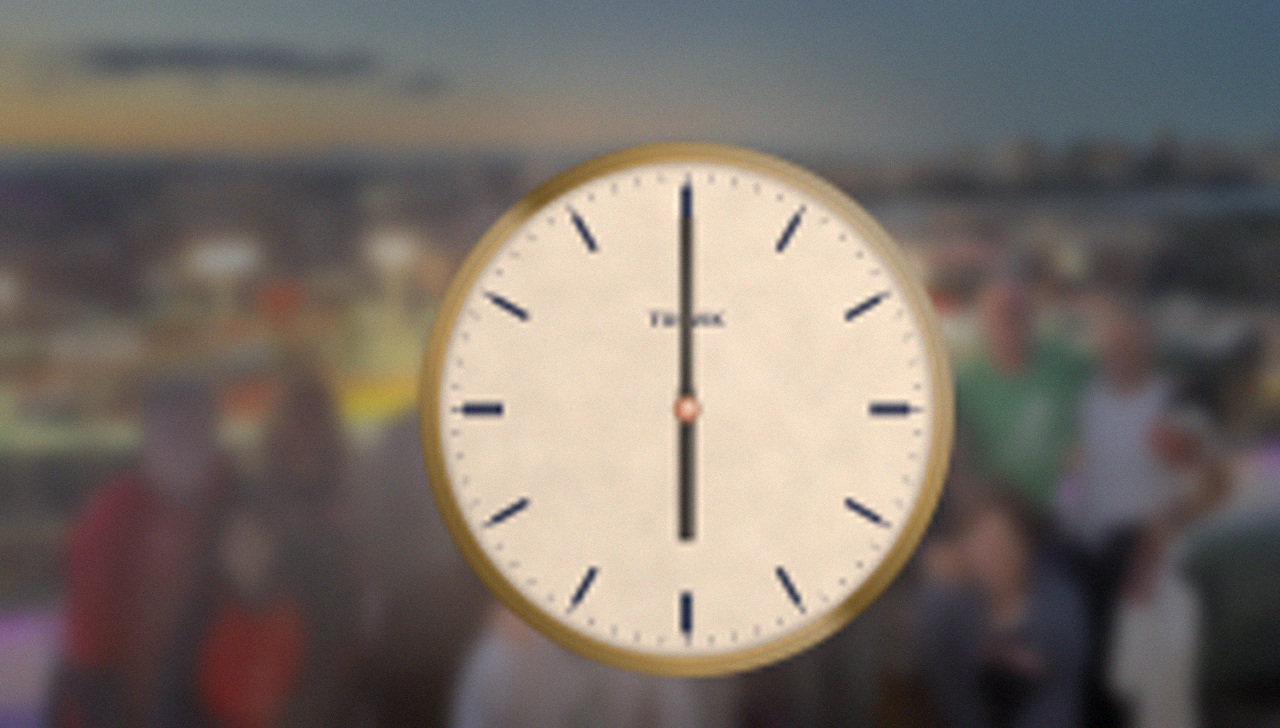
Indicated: 6,00
